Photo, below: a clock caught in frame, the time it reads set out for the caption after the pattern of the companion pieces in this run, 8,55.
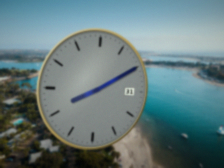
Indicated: 8,10
